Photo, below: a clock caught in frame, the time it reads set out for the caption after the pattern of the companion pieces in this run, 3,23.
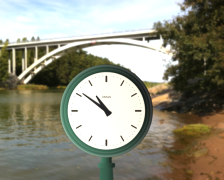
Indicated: 10,51
